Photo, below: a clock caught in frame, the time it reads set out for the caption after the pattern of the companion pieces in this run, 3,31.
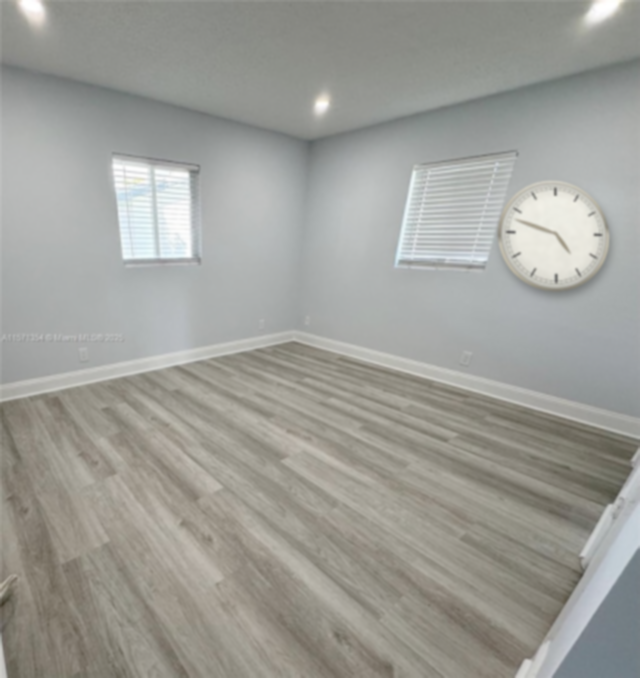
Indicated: 4,48
